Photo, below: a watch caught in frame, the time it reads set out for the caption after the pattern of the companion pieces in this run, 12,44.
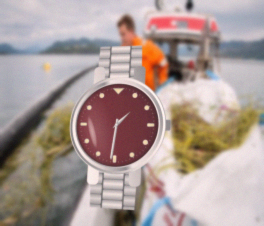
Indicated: 1,31
